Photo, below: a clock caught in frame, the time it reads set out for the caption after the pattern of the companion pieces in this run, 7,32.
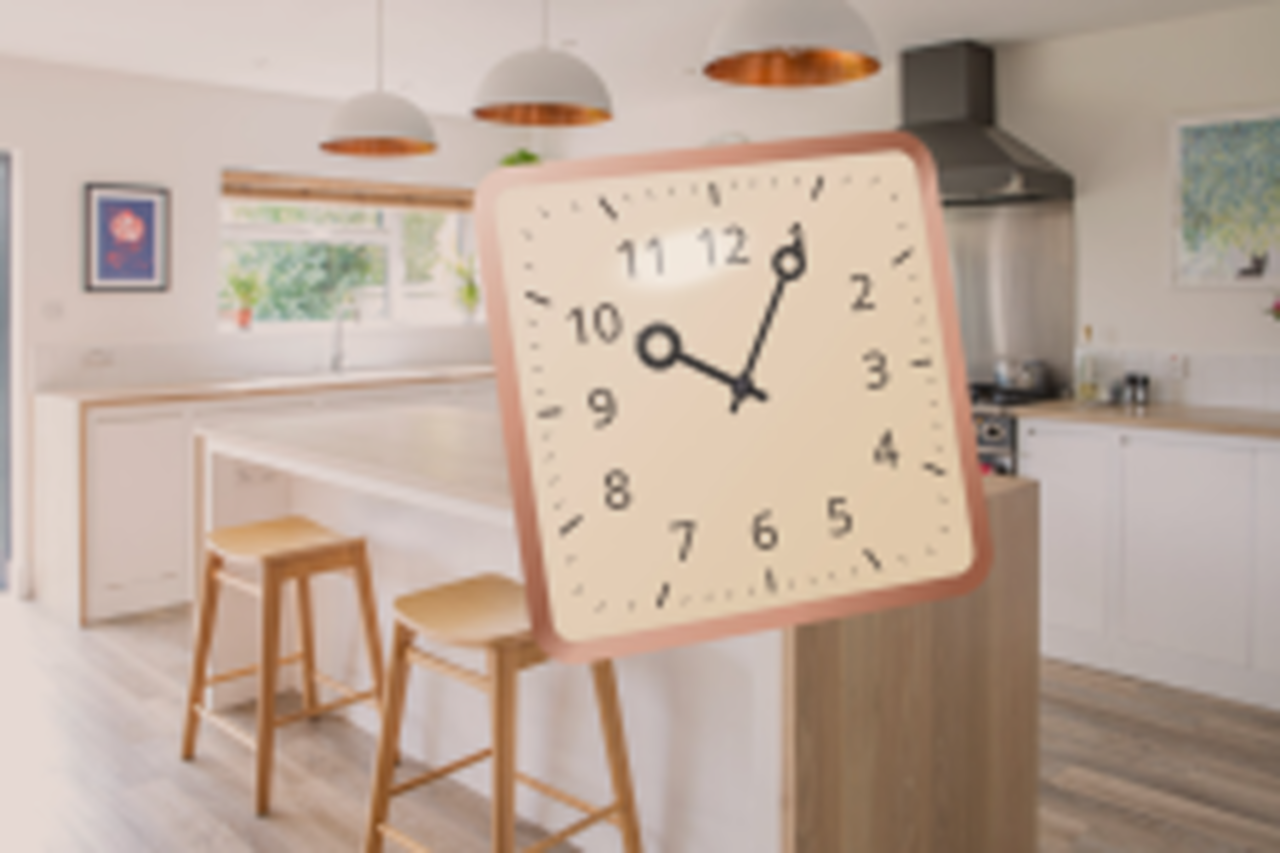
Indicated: 10,05
